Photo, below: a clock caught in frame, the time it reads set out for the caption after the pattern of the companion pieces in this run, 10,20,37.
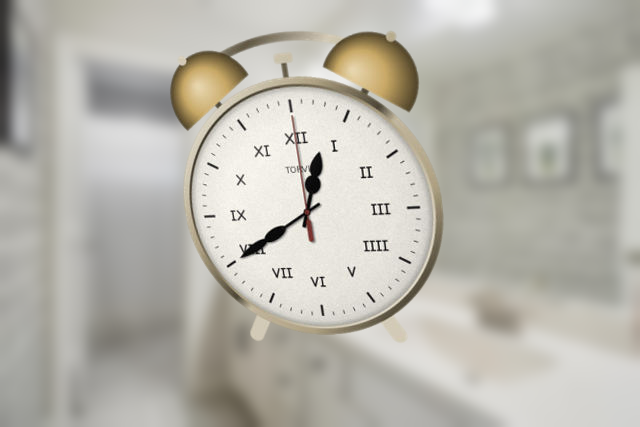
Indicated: 12,40,00
